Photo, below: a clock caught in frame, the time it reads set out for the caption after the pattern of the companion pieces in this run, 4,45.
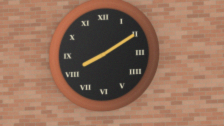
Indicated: 8,10
